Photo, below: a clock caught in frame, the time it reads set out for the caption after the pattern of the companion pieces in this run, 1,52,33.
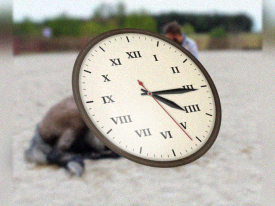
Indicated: 4,15,26
